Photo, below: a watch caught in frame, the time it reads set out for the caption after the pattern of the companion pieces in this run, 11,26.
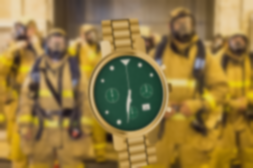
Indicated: 6,32
